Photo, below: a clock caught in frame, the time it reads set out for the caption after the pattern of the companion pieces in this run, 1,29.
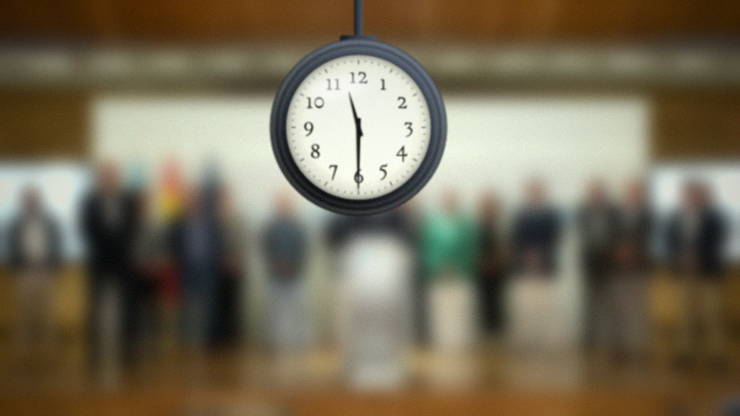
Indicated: 11,30
